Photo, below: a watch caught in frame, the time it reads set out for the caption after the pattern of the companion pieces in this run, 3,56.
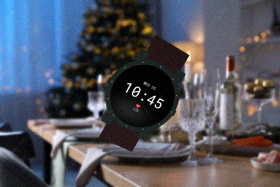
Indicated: 10,45
